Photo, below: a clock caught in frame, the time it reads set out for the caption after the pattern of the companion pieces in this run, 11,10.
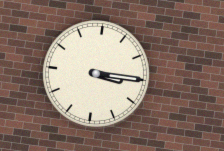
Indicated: 3,15
